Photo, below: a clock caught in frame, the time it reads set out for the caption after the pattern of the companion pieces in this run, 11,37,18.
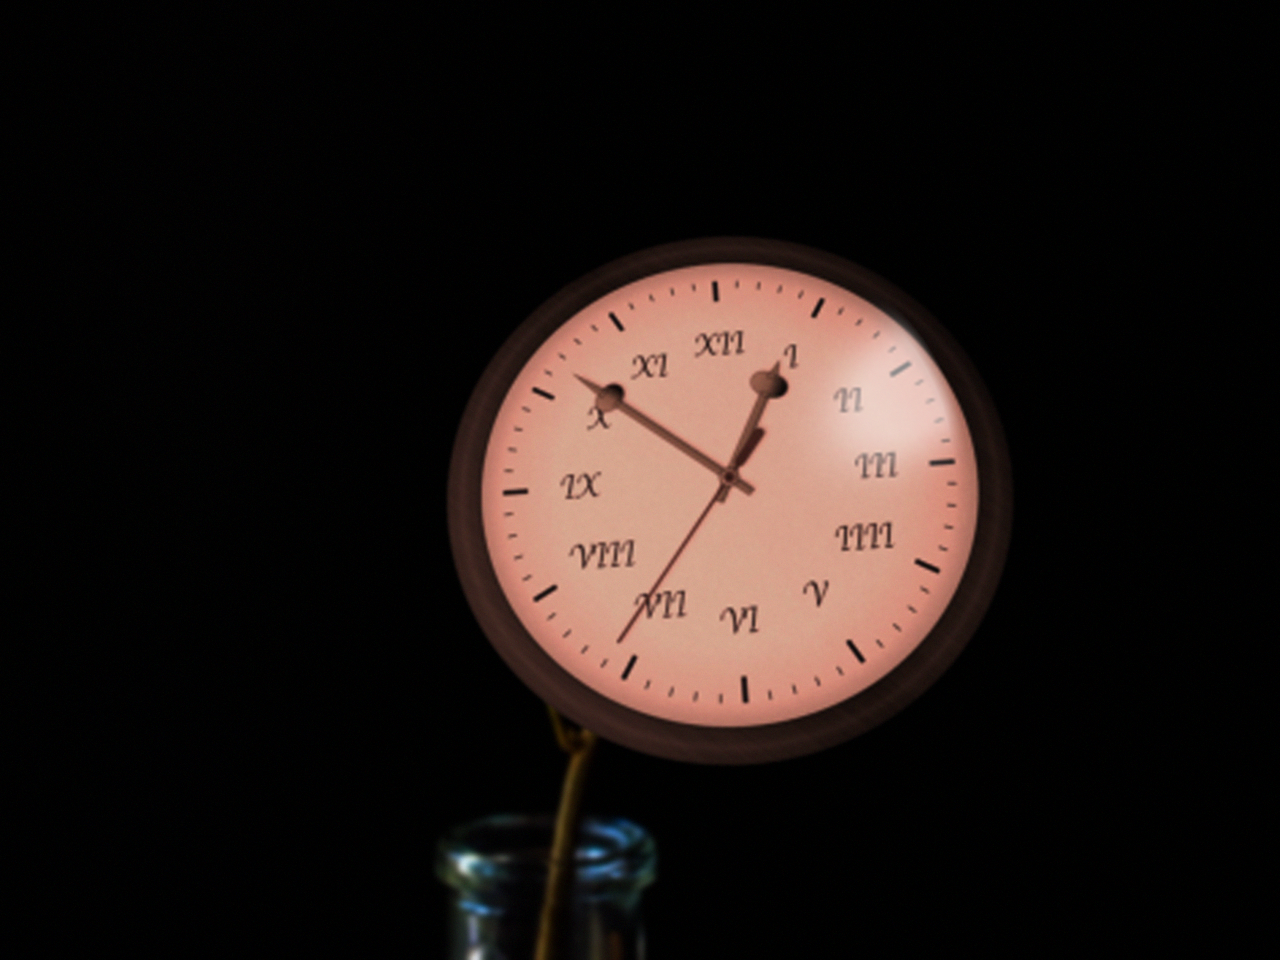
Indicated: 12,51,36
